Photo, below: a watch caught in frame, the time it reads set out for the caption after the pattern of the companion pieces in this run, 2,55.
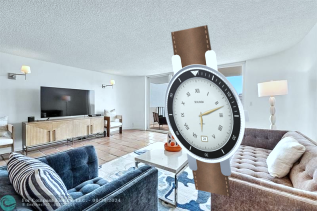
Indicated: 6,12
